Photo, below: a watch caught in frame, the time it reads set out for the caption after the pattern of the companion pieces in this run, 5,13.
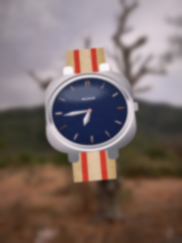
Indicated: 6,44
